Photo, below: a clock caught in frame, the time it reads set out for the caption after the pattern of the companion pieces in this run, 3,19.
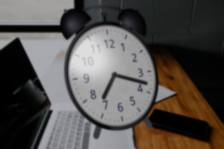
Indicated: 7,18
